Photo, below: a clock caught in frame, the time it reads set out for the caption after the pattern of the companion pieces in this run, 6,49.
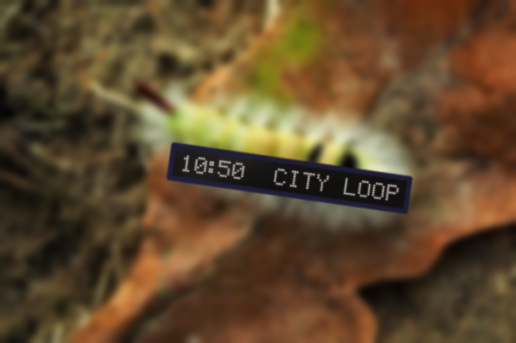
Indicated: 10,50
